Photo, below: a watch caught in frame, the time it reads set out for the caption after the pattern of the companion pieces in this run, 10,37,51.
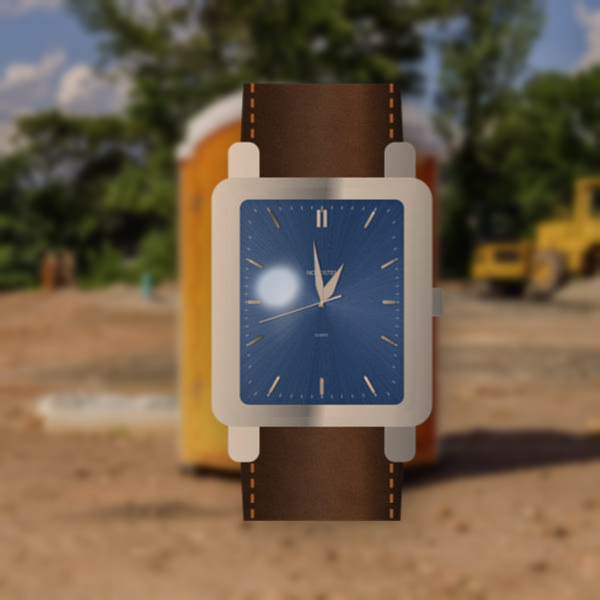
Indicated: 12,58,42
